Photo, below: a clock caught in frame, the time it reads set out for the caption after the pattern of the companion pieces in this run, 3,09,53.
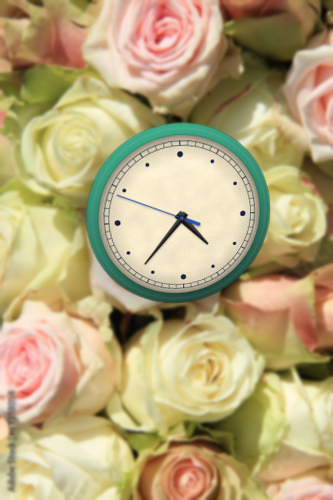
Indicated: 4,36,49
